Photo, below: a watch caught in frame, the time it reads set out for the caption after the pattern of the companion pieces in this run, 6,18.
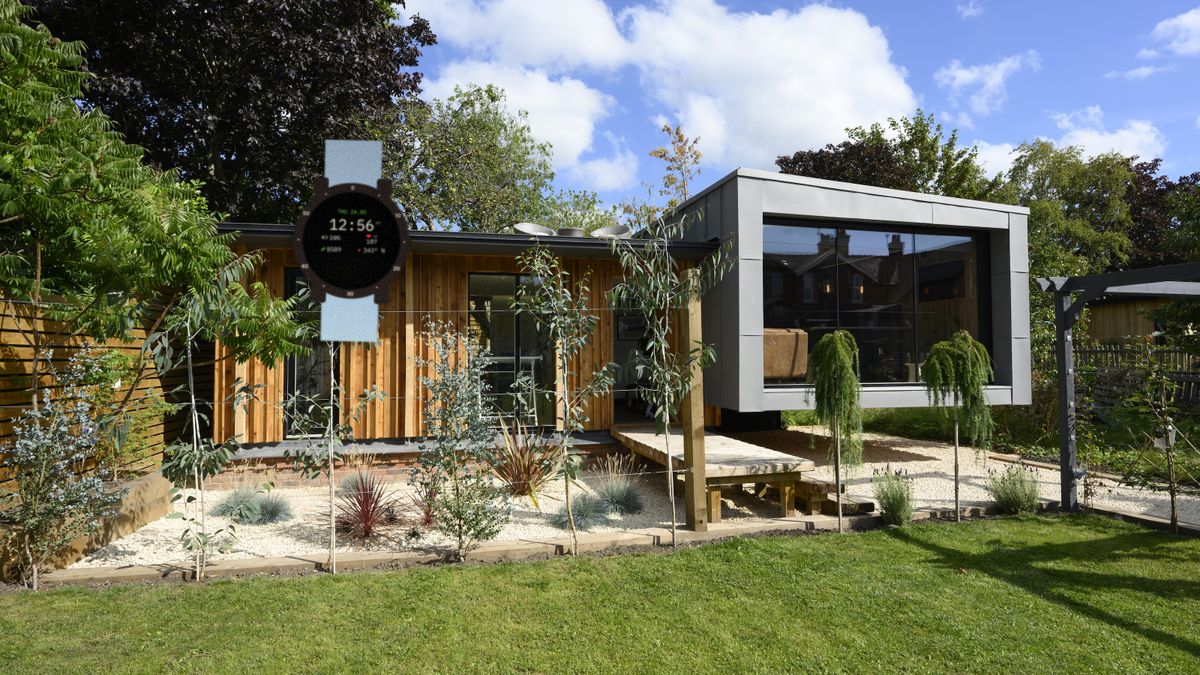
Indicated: 12,56
